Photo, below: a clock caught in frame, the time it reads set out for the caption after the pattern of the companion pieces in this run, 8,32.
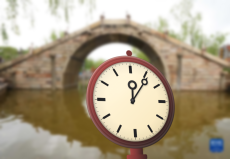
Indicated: 12,06
